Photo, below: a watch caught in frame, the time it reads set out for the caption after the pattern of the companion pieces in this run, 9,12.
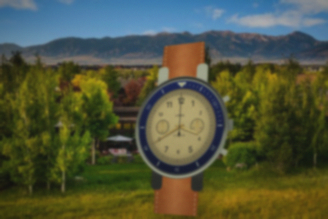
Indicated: 3,40
